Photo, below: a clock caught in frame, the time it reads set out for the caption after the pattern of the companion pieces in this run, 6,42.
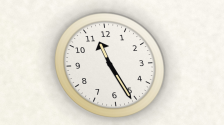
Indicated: 11,26
